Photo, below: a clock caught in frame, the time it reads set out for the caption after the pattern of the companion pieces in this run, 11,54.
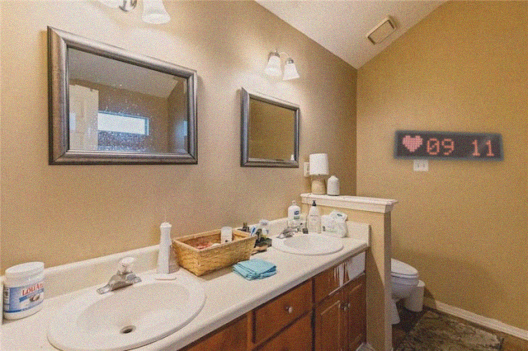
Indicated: 9,11
